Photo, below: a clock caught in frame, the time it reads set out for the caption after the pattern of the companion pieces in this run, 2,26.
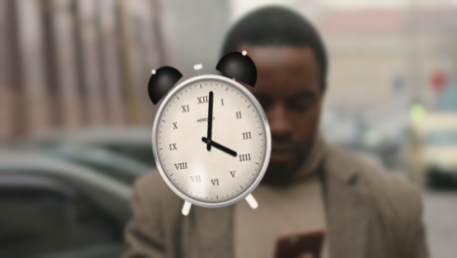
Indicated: 4,02
